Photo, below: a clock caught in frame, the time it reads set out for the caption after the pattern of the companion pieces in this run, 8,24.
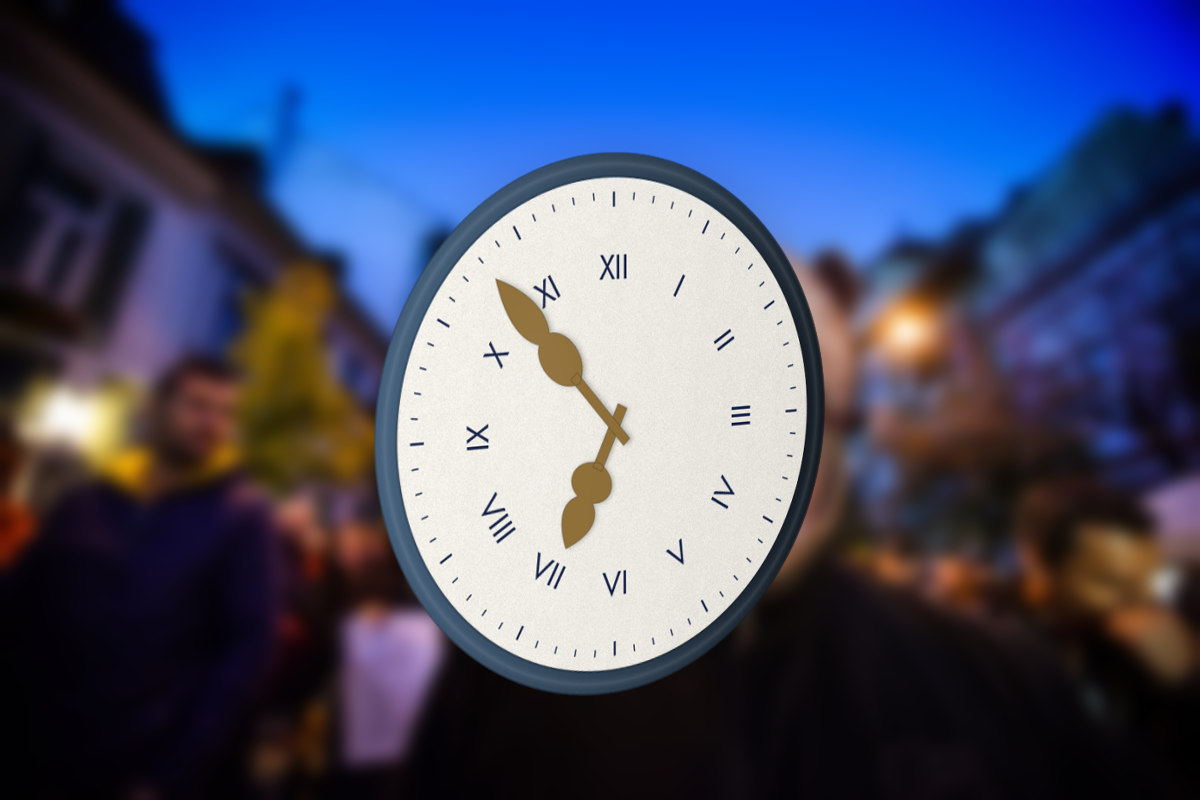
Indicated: 6,53
